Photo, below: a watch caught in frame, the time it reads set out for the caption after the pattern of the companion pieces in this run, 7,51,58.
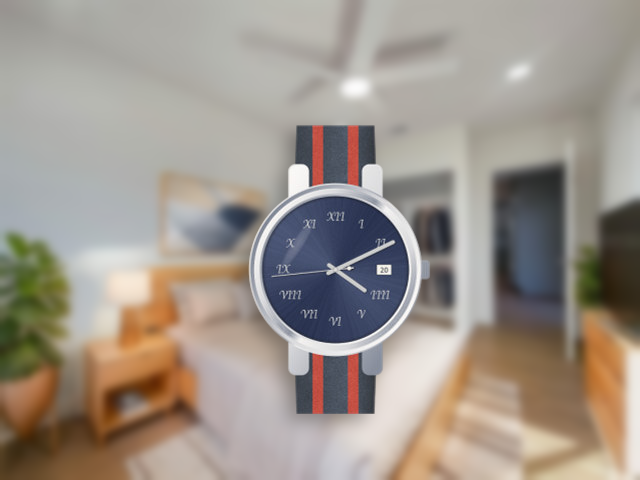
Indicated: 4,10,44
